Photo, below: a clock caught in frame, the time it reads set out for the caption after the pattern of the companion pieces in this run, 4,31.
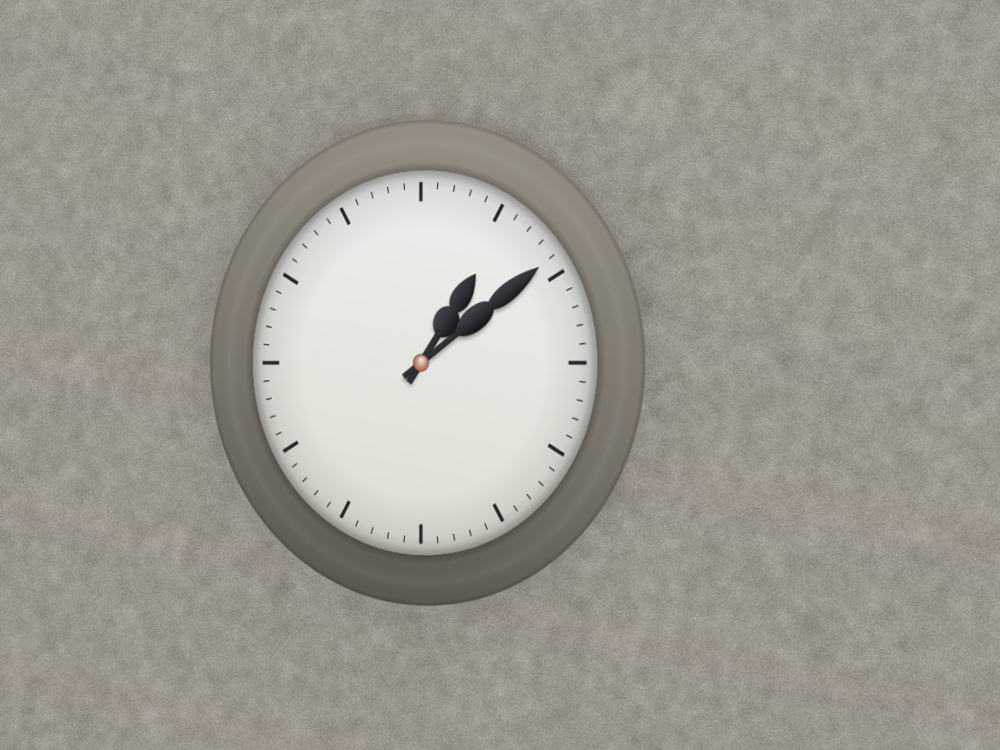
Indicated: 1,09
